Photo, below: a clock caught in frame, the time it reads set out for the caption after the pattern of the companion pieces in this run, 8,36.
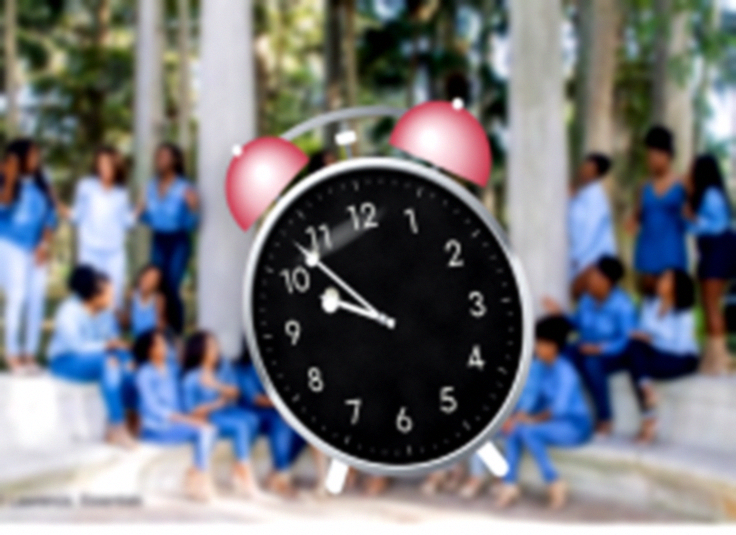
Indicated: 9,53
